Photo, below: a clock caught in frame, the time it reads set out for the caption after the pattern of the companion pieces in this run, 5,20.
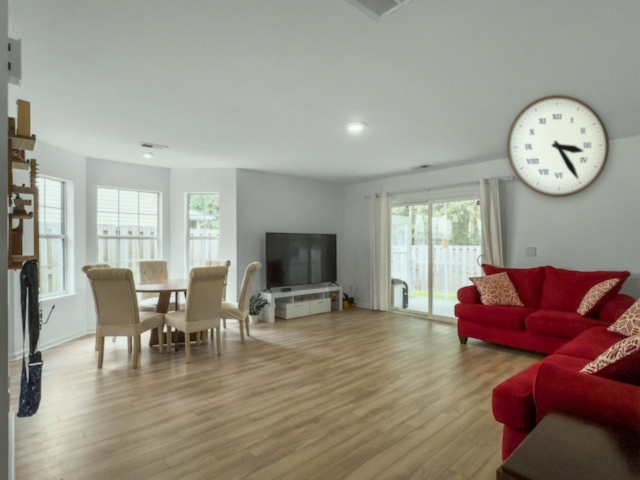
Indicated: 3,25
